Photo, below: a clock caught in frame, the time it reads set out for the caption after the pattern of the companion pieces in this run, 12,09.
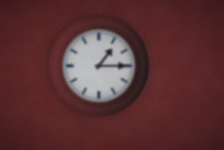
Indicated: 1,15
